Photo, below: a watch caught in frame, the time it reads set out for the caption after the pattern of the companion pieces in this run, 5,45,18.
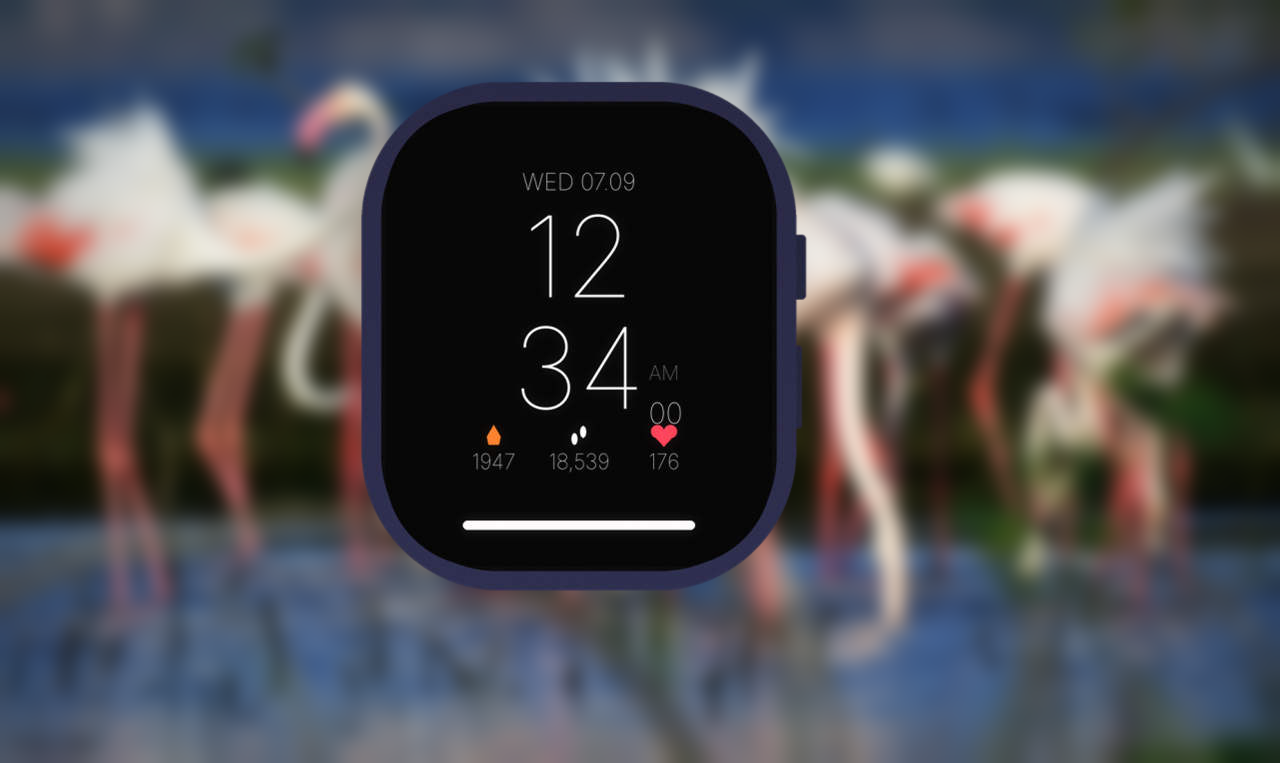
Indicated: 12,34,00
